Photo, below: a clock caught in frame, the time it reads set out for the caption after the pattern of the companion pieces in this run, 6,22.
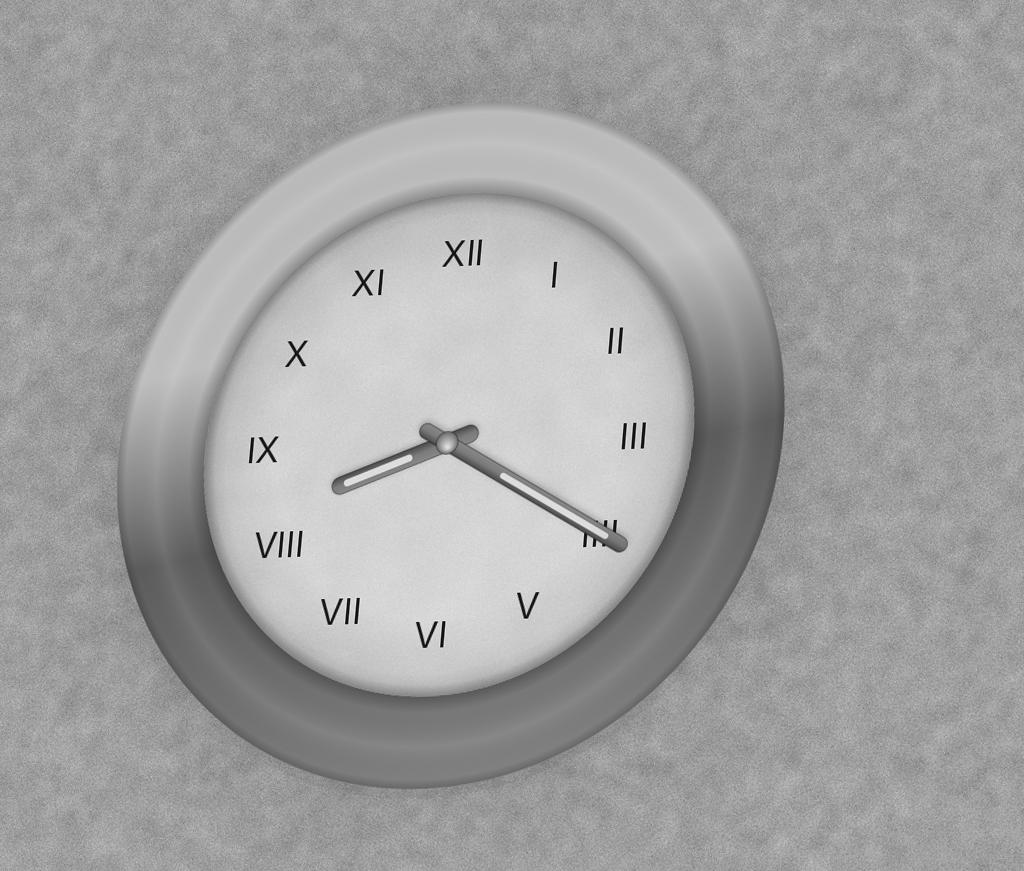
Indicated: 8,20
